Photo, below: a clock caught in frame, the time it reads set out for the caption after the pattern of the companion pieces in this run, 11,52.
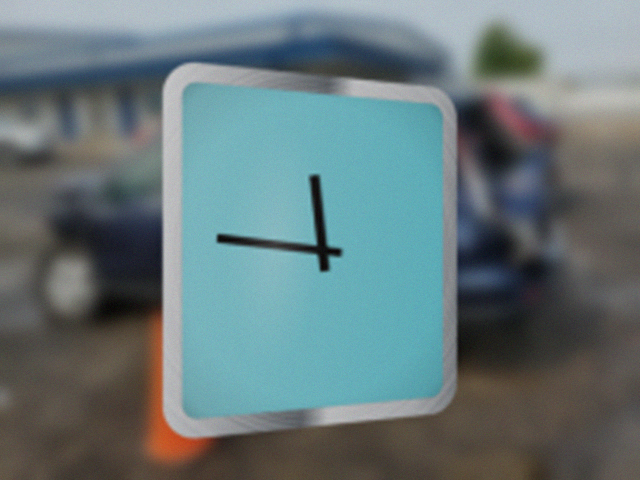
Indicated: 11,46
